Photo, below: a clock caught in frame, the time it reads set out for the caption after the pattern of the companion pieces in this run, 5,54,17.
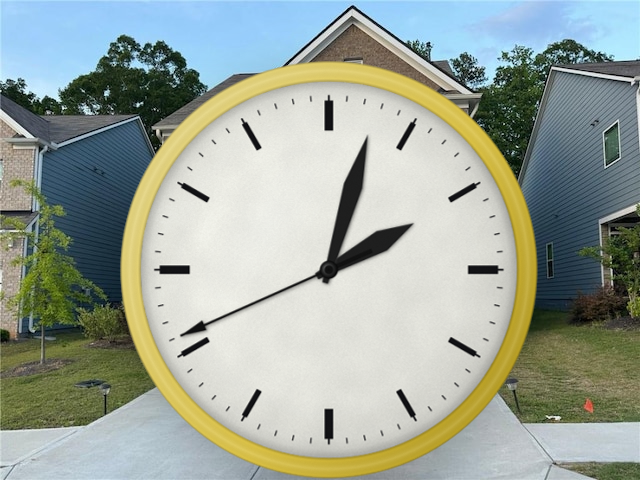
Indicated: 2,02,41
